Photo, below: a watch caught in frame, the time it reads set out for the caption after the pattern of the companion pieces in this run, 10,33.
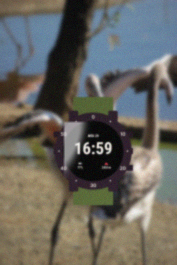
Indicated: 16,59
